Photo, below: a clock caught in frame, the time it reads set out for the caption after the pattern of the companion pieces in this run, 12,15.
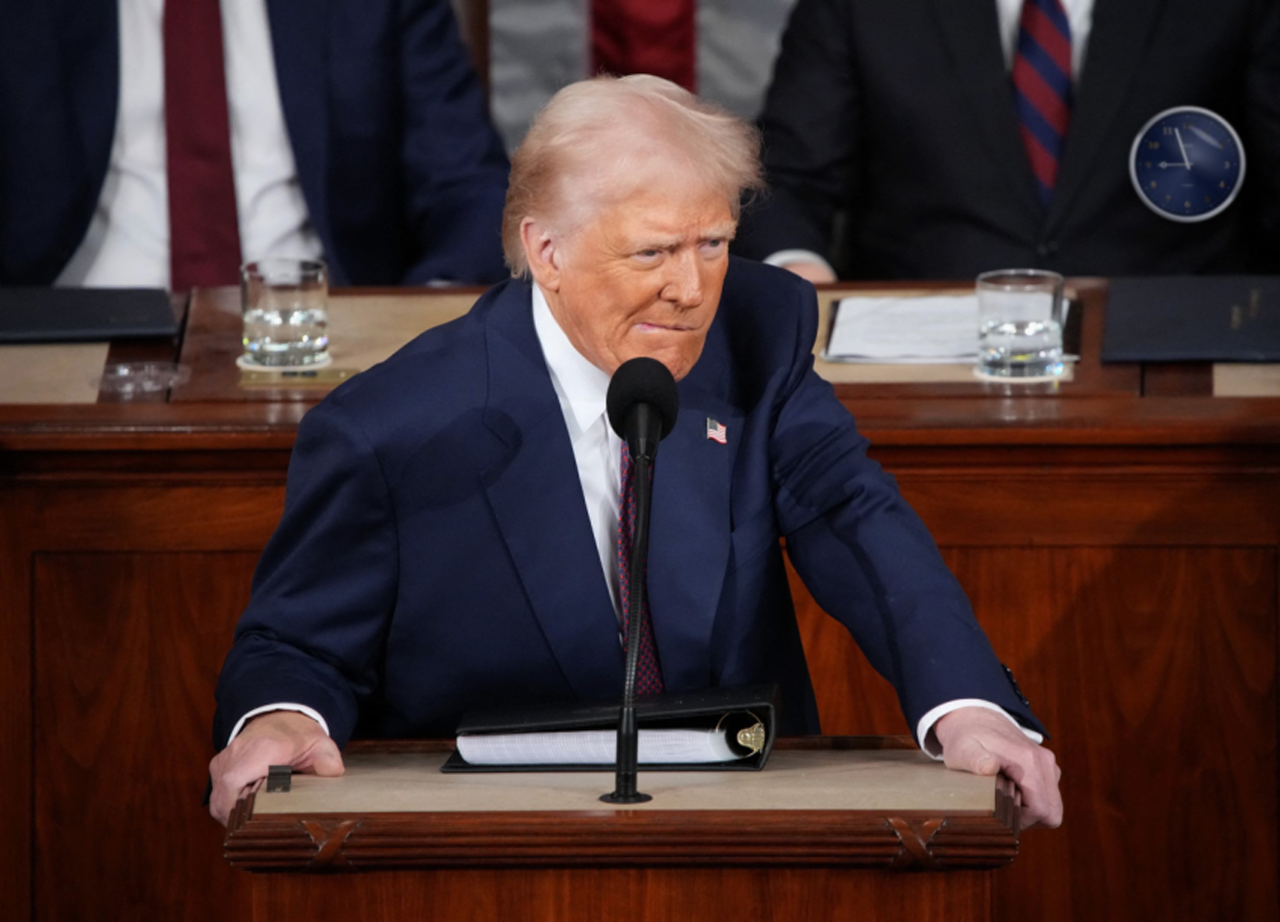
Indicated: 8,57
